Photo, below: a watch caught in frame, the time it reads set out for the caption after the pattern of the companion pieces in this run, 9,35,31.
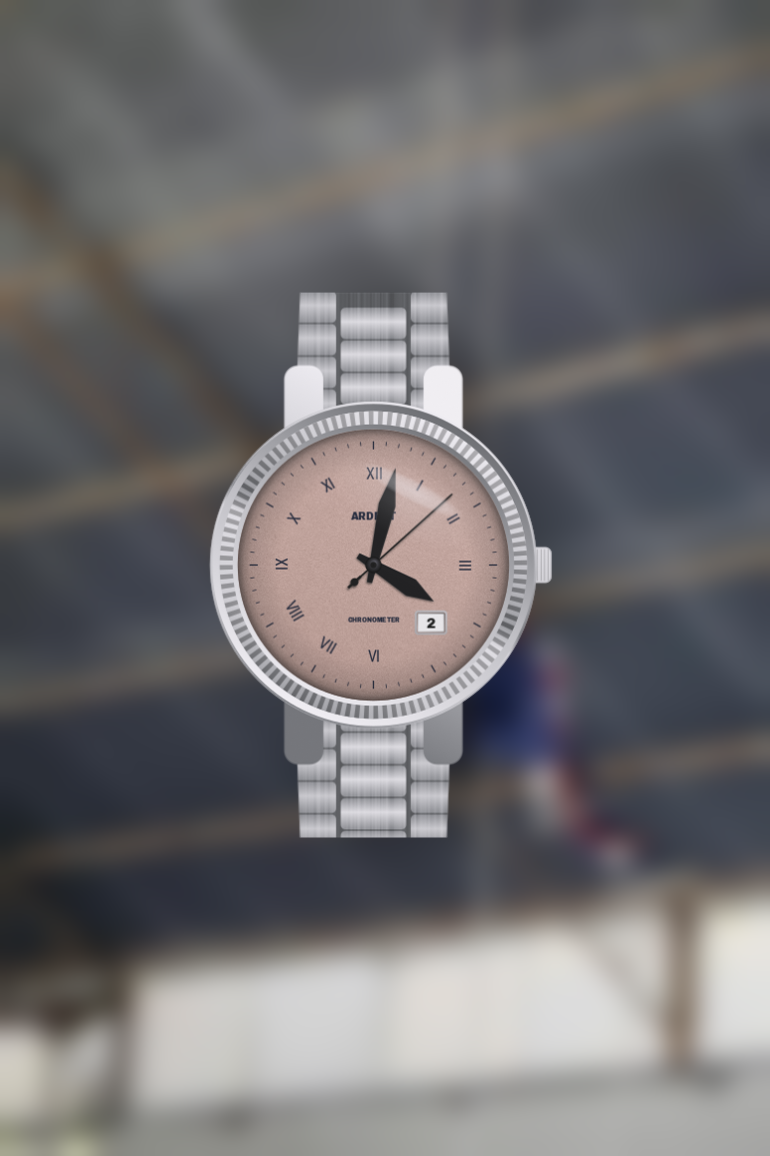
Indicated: 4,02,08
